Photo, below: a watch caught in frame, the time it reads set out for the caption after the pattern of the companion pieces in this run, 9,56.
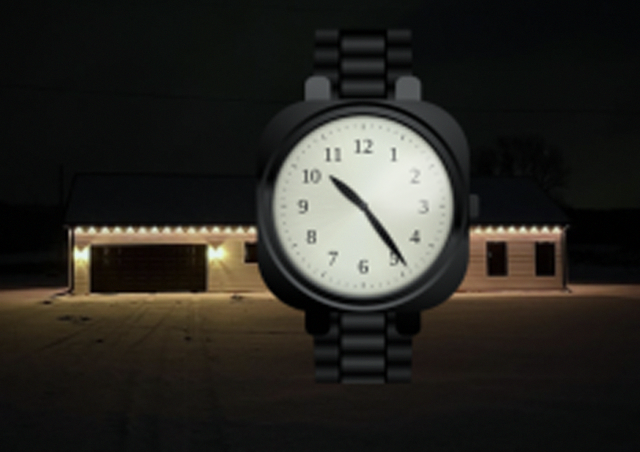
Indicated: 10,24
